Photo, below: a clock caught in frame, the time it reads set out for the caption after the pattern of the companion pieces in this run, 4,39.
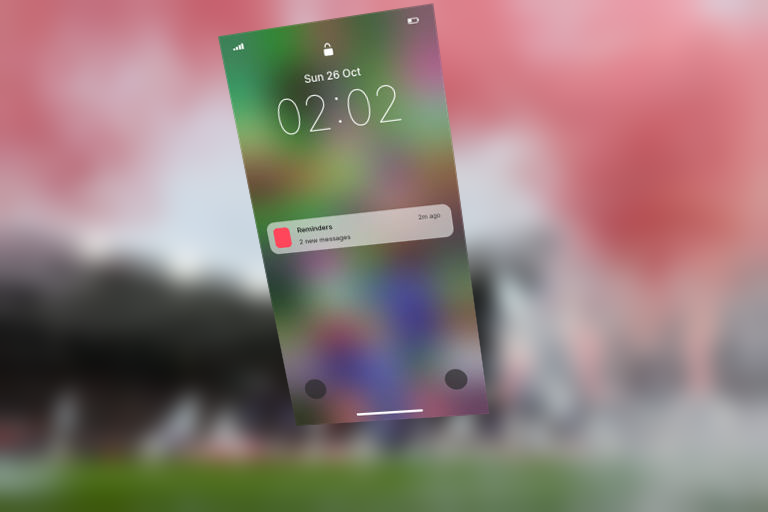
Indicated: 2,02
